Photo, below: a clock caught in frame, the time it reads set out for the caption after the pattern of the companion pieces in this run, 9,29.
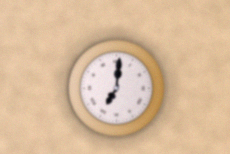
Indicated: 7,01
